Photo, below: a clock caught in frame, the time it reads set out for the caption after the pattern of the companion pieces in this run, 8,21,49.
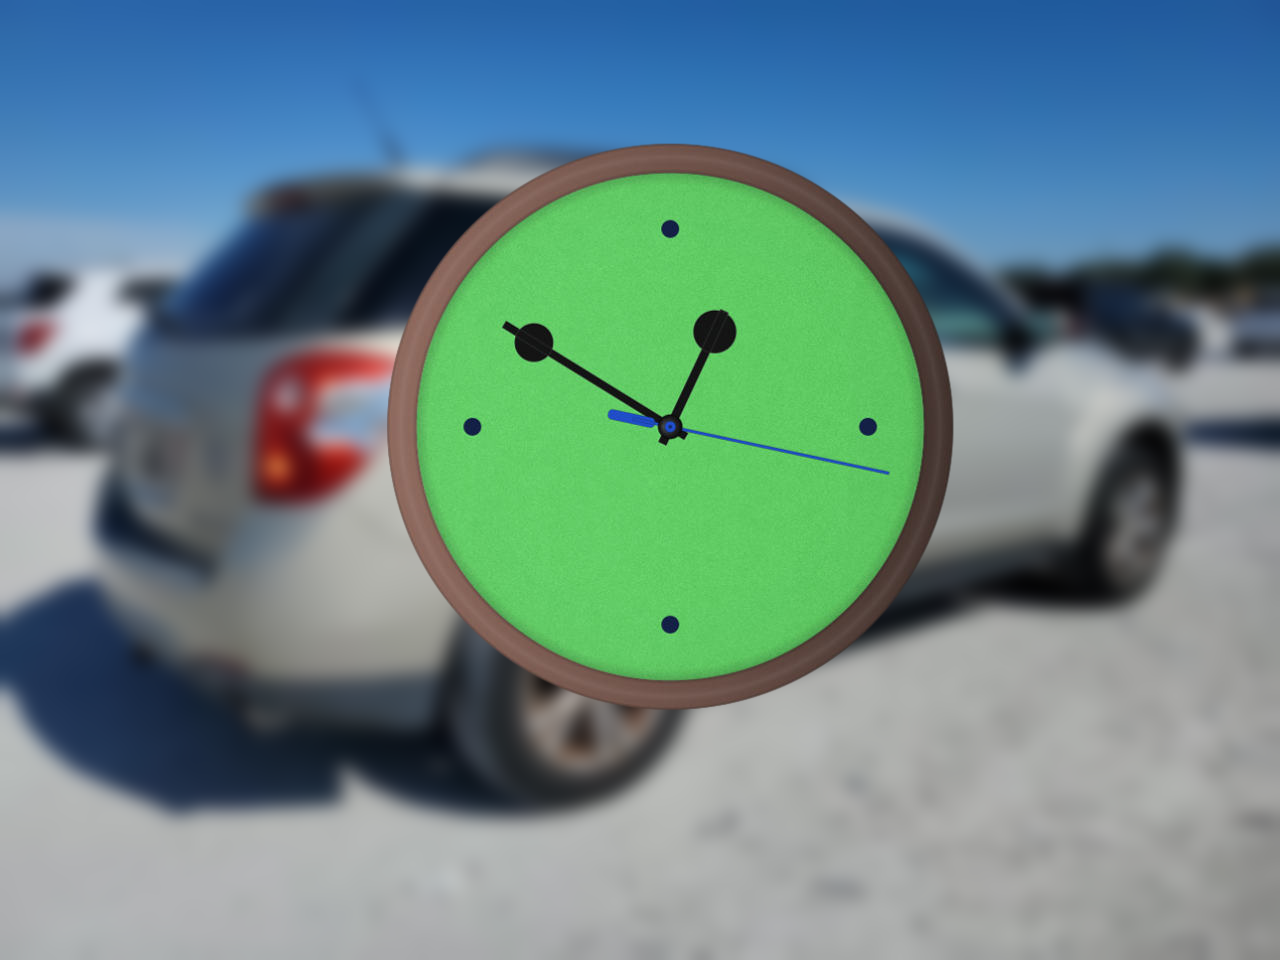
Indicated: 12,50,17
